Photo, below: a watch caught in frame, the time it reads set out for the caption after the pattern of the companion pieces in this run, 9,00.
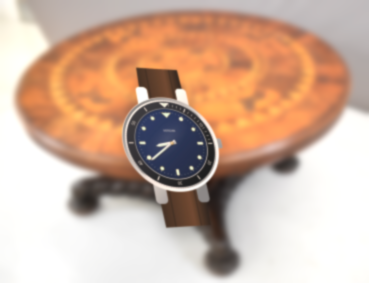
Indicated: 8,39
